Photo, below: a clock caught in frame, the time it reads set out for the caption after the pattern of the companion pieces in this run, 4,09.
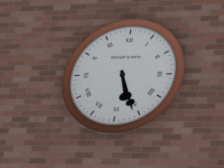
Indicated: 5,26
